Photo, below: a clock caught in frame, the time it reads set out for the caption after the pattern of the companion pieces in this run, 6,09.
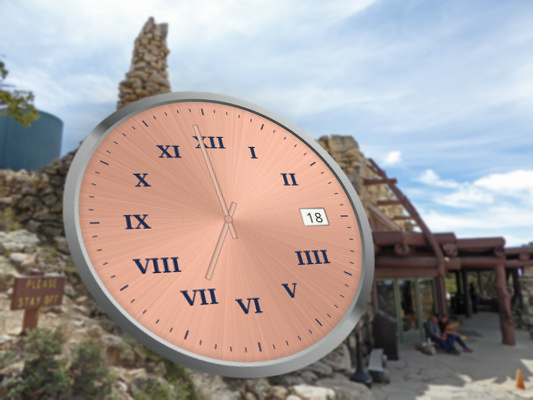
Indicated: 6,59
